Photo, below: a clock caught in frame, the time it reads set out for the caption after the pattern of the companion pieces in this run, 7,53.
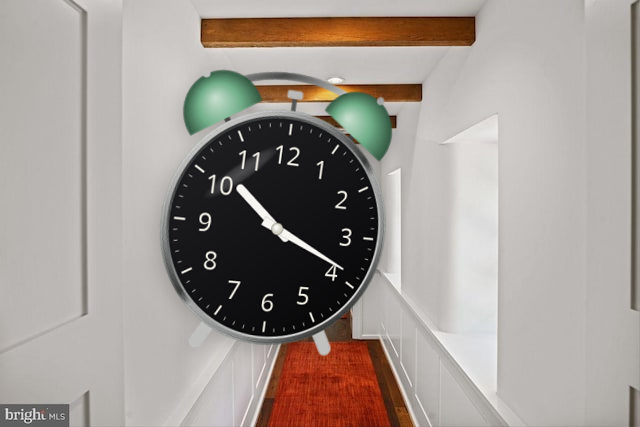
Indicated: 10,19
